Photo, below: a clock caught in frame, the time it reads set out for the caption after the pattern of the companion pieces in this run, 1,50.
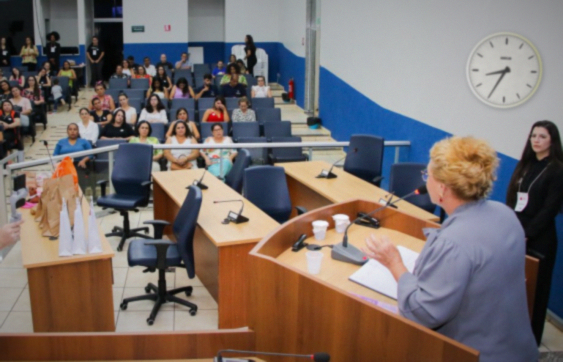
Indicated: 8,35
